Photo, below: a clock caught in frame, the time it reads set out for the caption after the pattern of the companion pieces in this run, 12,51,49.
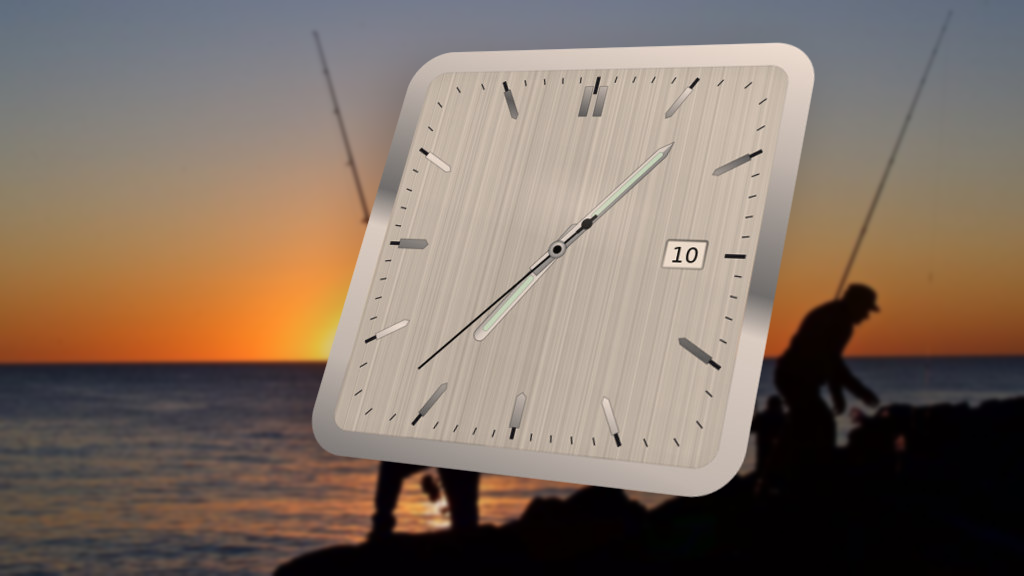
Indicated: 7,06,37
